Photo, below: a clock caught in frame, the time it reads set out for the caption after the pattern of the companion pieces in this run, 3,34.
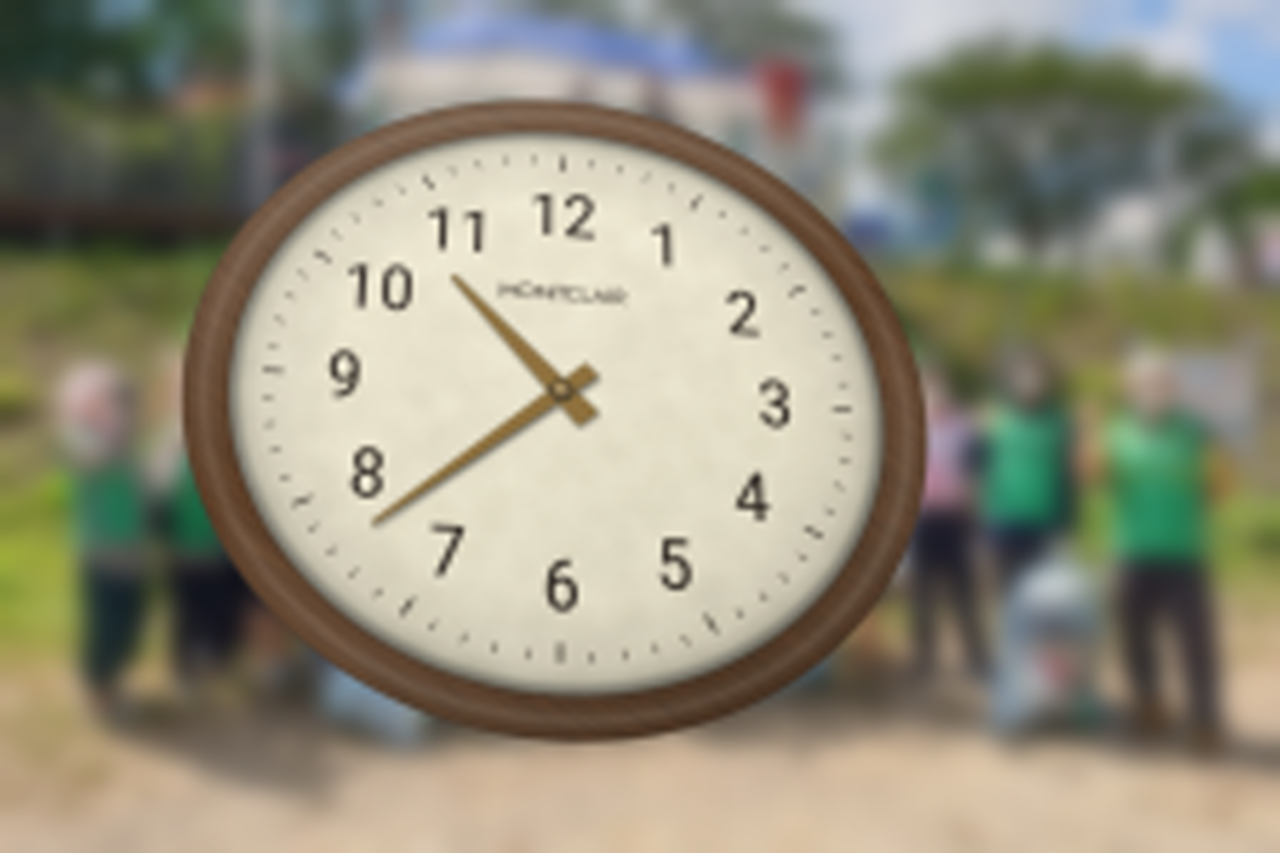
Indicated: 10,38
